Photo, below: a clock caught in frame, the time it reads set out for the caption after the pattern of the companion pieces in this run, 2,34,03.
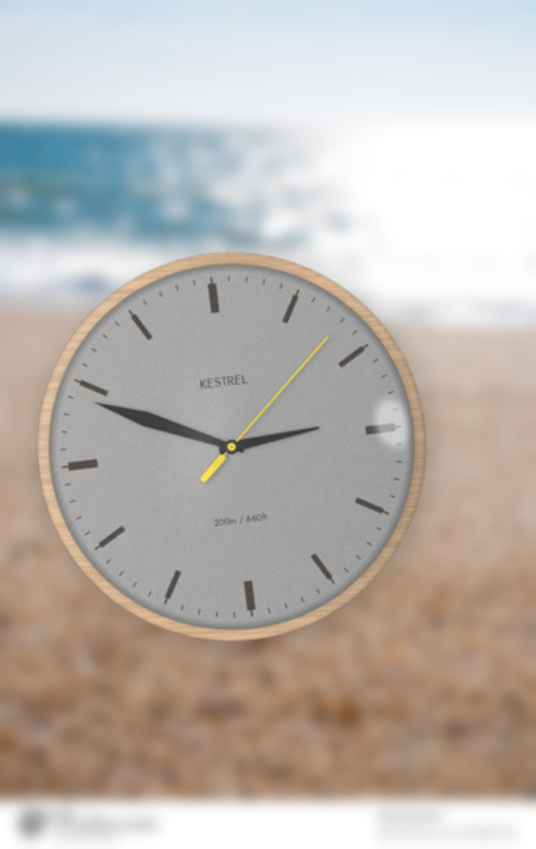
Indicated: 2,49,08
